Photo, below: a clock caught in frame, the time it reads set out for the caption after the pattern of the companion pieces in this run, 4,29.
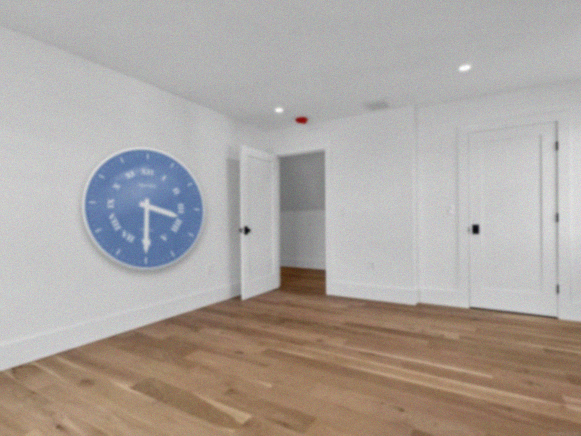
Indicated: 3,30
